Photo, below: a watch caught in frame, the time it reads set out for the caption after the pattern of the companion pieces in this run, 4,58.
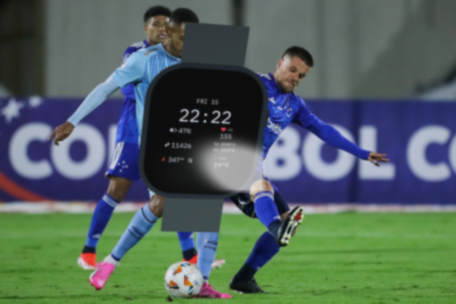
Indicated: 22,22
